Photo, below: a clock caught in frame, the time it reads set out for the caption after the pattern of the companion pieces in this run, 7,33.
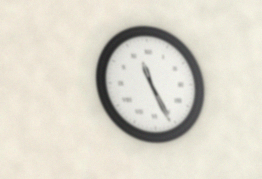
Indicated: 11,26
